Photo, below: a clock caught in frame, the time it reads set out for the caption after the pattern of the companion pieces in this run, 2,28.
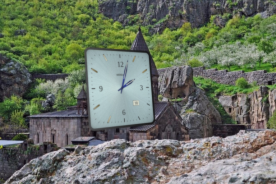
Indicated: 2,03
